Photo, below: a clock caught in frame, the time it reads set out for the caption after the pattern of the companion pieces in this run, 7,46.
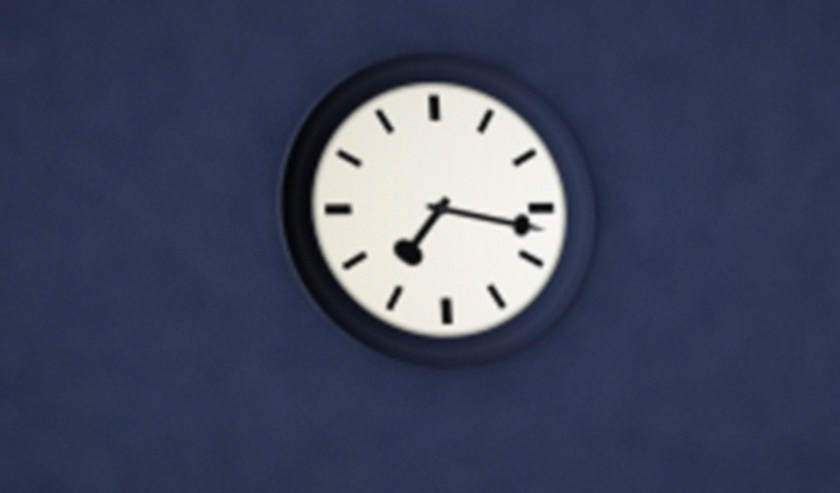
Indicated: 7,17
